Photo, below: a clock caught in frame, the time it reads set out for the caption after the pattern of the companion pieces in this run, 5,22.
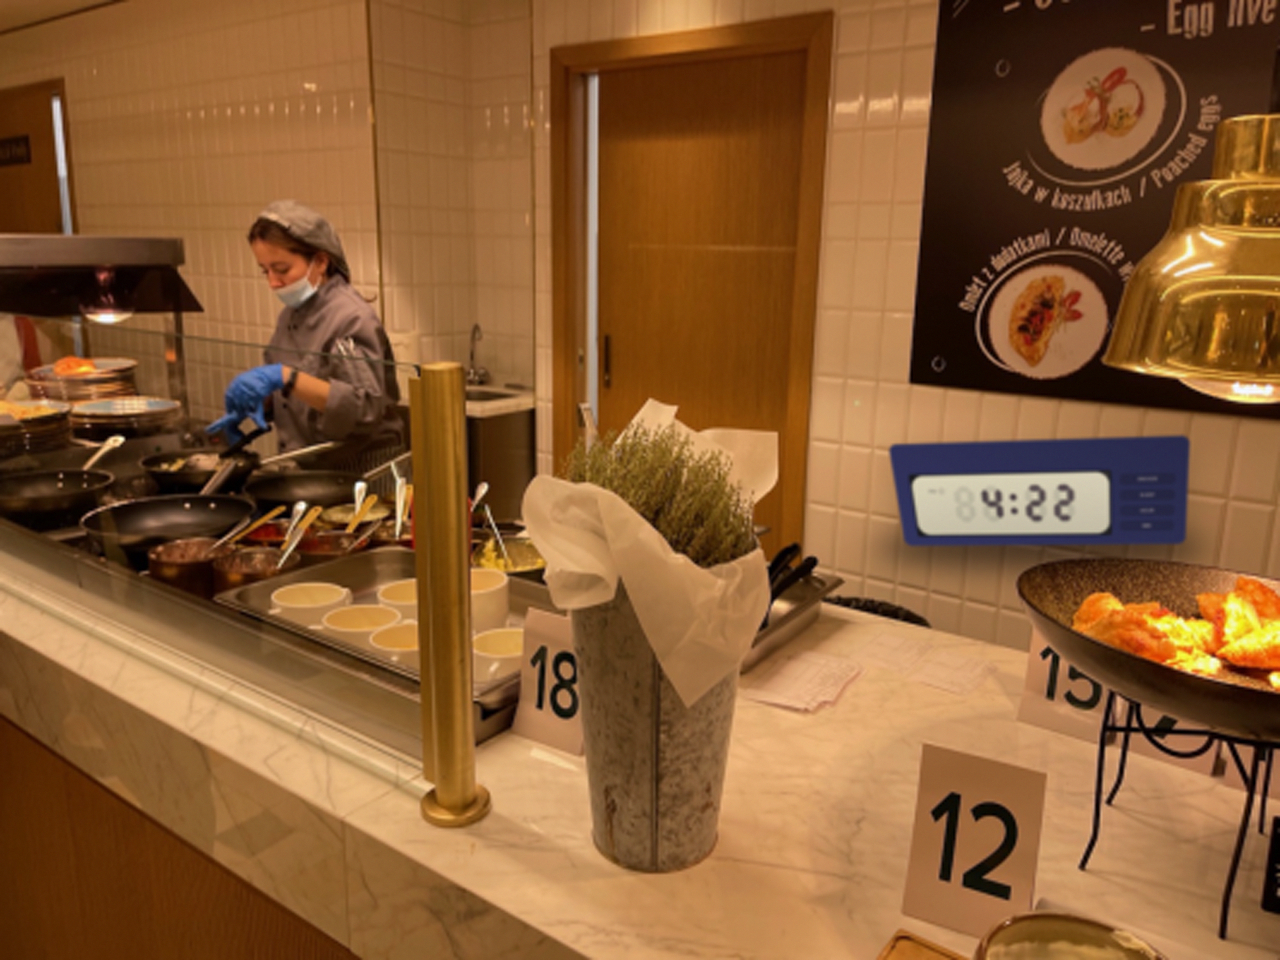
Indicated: 4,22
